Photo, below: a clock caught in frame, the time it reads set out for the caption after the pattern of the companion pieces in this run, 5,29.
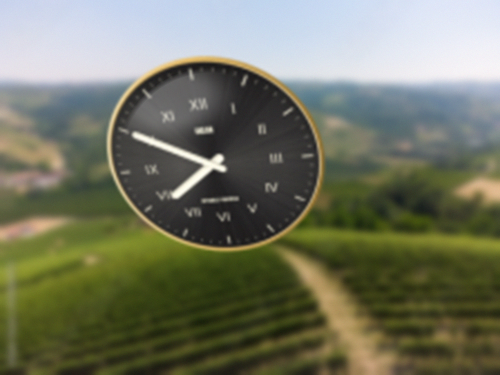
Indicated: 7,50
